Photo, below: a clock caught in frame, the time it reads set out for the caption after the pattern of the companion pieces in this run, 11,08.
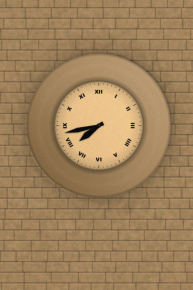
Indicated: 7,43
